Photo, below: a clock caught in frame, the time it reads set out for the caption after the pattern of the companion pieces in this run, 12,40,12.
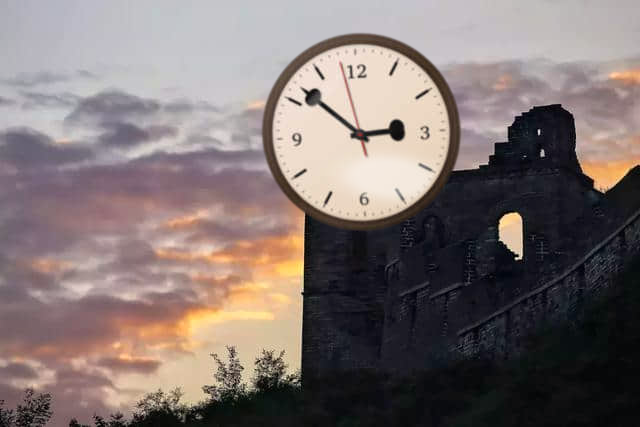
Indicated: 2,51,58
